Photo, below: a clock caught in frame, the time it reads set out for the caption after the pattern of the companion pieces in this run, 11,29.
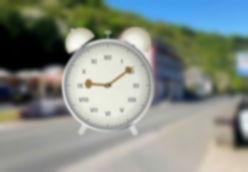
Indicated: 9,09
